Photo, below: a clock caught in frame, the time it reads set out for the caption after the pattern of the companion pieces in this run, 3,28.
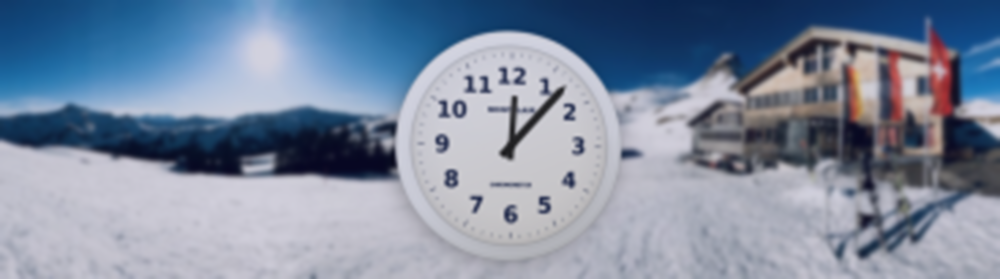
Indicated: 12,07
